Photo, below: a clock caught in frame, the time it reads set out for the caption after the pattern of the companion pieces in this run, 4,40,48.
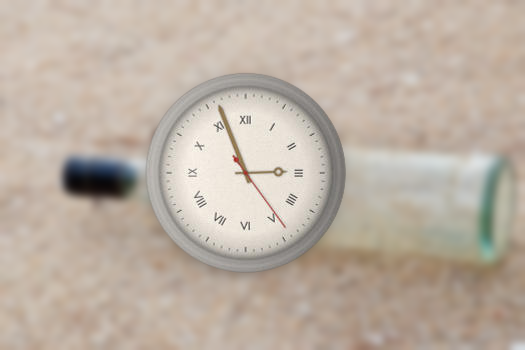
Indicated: 2,56,24
